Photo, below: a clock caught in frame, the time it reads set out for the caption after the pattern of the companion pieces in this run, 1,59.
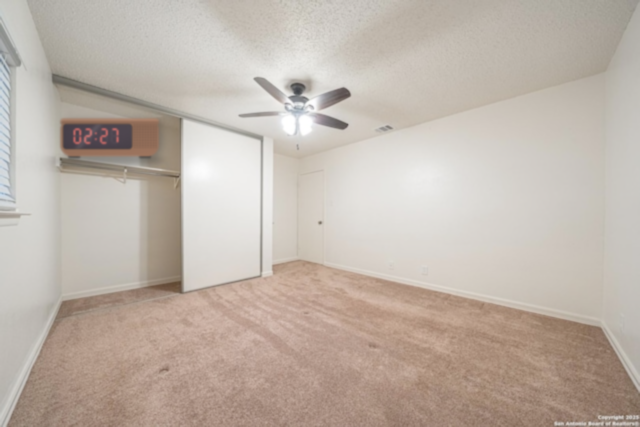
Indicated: 2,27
